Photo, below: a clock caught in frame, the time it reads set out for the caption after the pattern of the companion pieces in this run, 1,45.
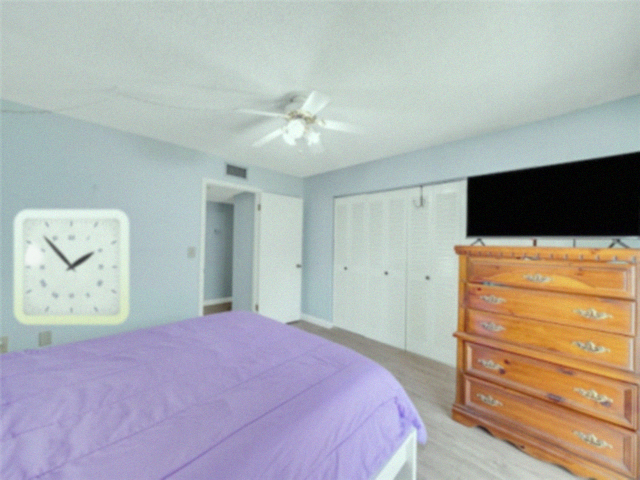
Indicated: 1,53
